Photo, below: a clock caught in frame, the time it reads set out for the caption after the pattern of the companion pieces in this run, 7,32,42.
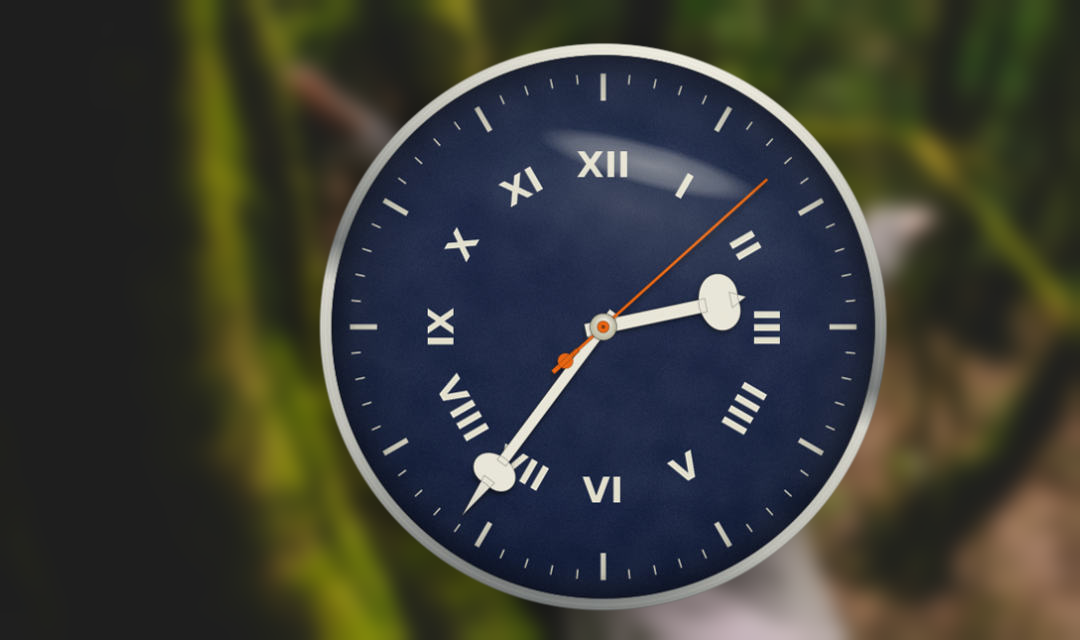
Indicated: 2,36,08
